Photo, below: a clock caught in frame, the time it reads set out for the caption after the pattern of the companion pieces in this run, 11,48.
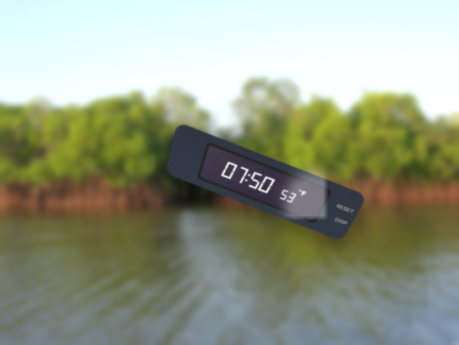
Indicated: 7,50
